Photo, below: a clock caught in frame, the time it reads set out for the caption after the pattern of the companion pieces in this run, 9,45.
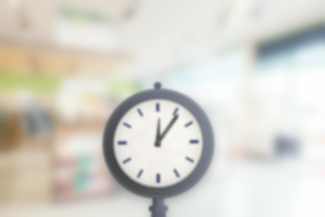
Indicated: 12,06
